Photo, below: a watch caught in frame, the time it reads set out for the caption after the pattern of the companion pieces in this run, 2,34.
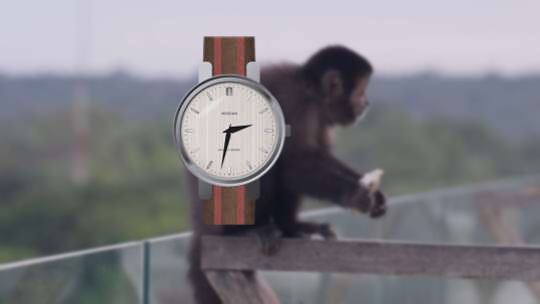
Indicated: 2,32
